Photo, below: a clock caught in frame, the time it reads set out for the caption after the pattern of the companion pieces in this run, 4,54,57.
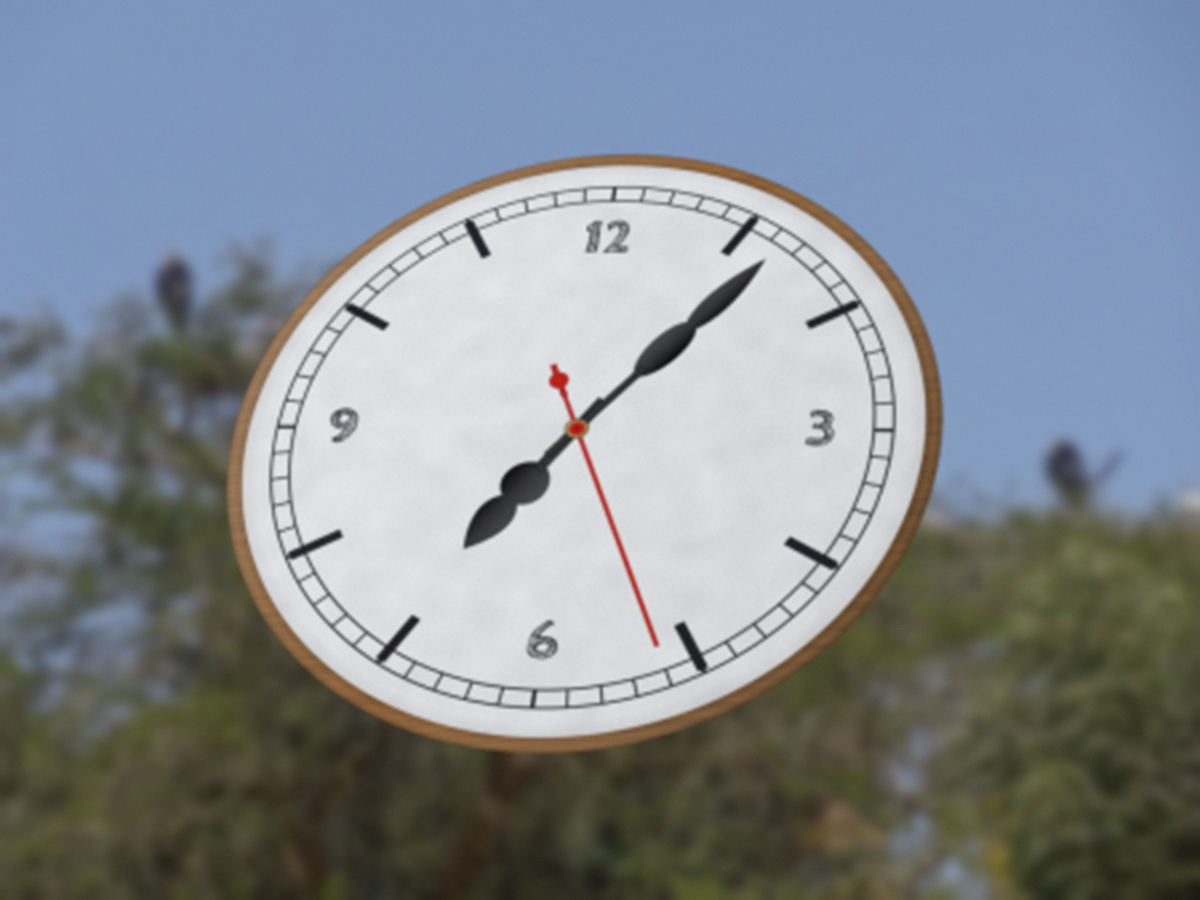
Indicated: 7,06,26
